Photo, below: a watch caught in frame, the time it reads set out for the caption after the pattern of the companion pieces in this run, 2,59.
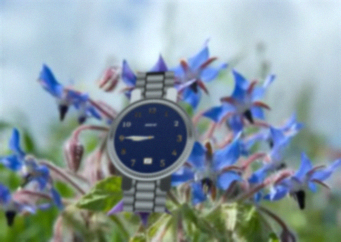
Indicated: 8,45
